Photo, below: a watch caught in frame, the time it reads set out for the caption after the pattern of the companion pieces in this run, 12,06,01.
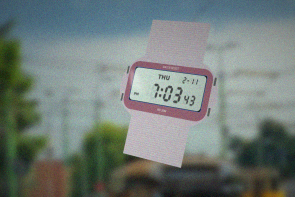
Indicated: 7,03,43
